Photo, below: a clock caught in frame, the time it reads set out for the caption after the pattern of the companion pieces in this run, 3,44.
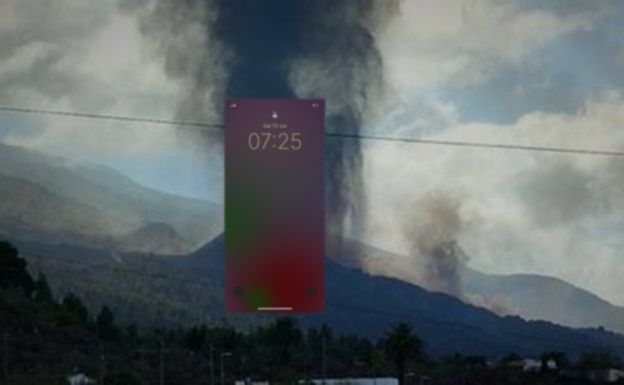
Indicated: 7,25
